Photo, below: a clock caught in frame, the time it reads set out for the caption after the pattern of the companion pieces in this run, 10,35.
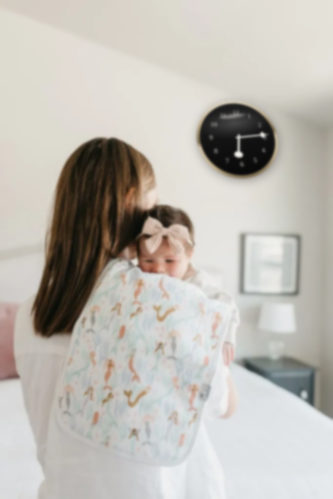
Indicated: 6,14
